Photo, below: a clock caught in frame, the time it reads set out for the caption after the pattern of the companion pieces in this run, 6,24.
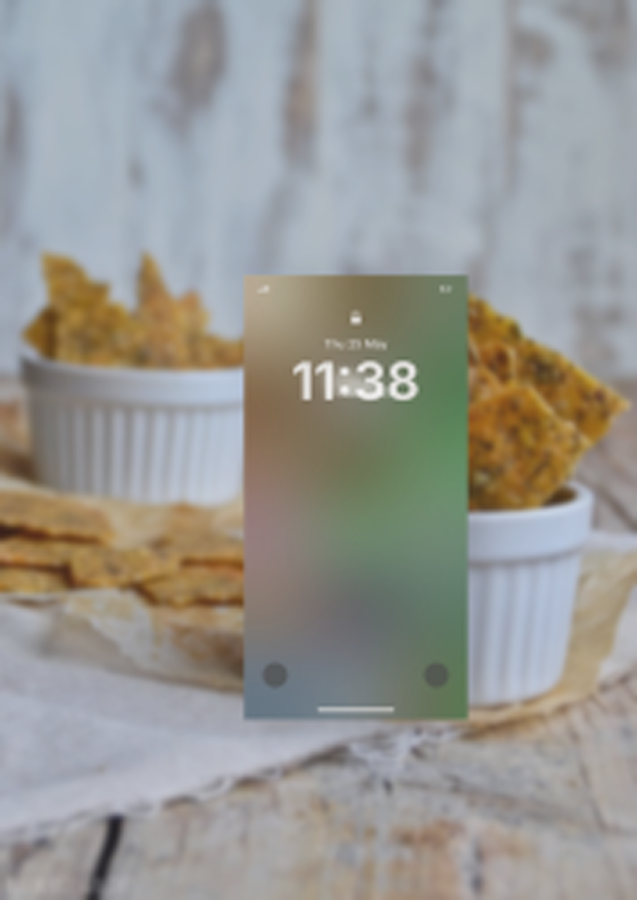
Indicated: 11,38
